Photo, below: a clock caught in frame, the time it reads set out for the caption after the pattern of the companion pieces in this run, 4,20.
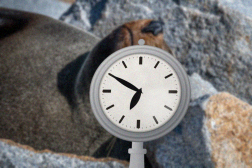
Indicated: 6,50
